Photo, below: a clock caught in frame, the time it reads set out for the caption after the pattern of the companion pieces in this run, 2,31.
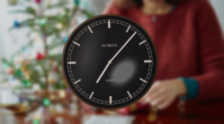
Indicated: 7,07
